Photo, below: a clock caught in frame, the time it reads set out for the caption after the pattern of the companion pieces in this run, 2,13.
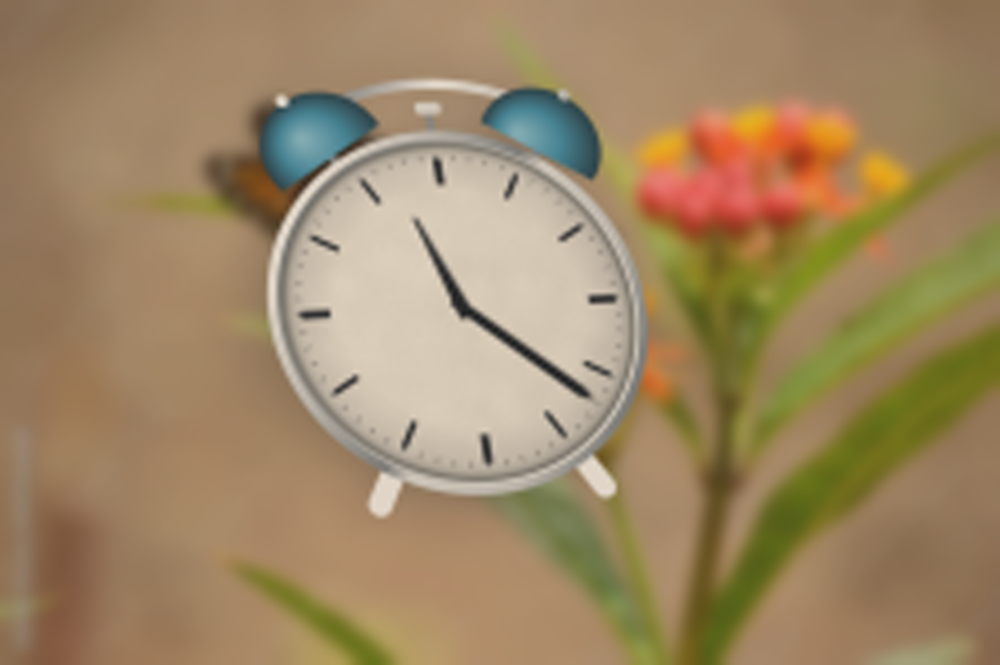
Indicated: 11,22
